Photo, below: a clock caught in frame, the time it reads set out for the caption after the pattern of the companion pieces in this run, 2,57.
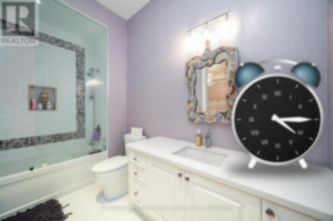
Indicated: 4,15
